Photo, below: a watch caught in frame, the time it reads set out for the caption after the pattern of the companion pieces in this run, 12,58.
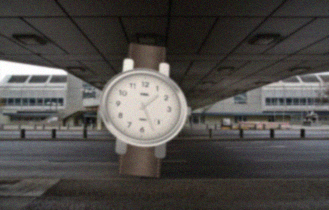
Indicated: 1,26
